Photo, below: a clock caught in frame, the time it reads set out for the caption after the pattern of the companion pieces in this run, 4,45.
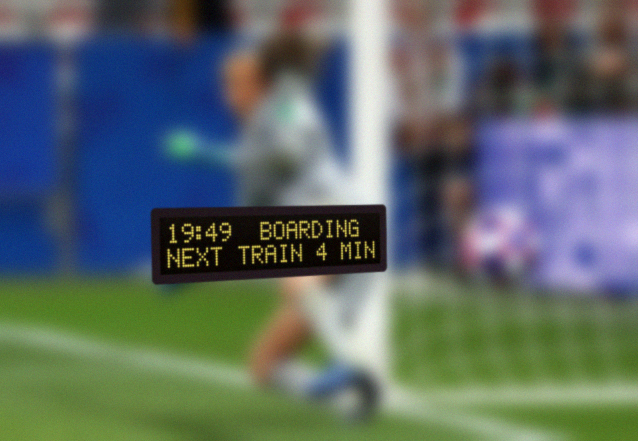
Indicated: 19,49
